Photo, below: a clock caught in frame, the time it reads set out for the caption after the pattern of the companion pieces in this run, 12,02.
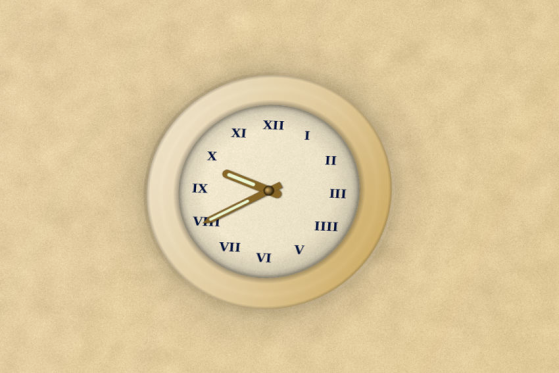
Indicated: 9,40
